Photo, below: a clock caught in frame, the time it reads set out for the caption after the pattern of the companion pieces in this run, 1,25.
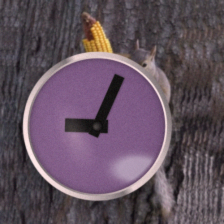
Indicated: 9,04
